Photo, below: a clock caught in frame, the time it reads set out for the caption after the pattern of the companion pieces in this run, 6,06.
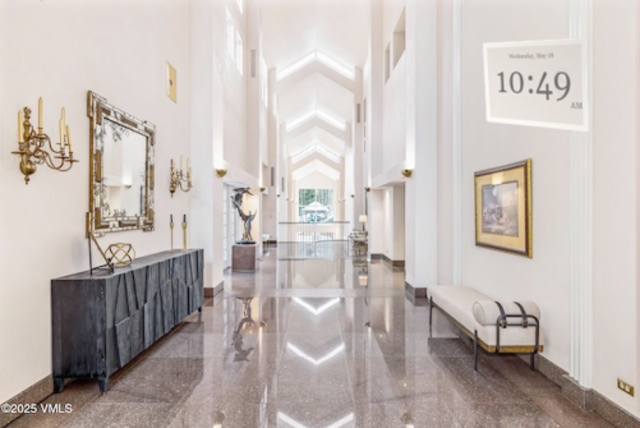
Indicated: 10,49
